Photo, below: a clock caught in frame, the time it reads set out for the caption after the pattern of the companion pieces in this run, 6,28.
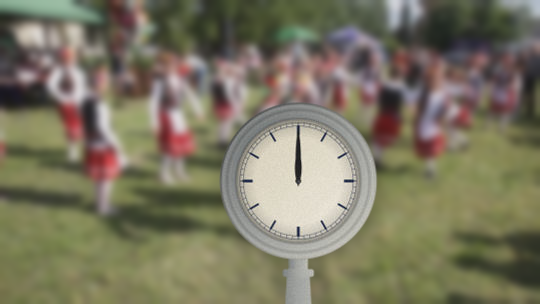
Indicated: 12,00
